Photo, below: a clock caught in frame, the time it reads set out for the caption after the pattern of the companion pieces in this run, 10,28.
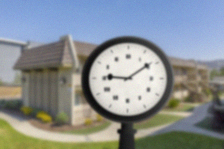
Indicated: 9,09
